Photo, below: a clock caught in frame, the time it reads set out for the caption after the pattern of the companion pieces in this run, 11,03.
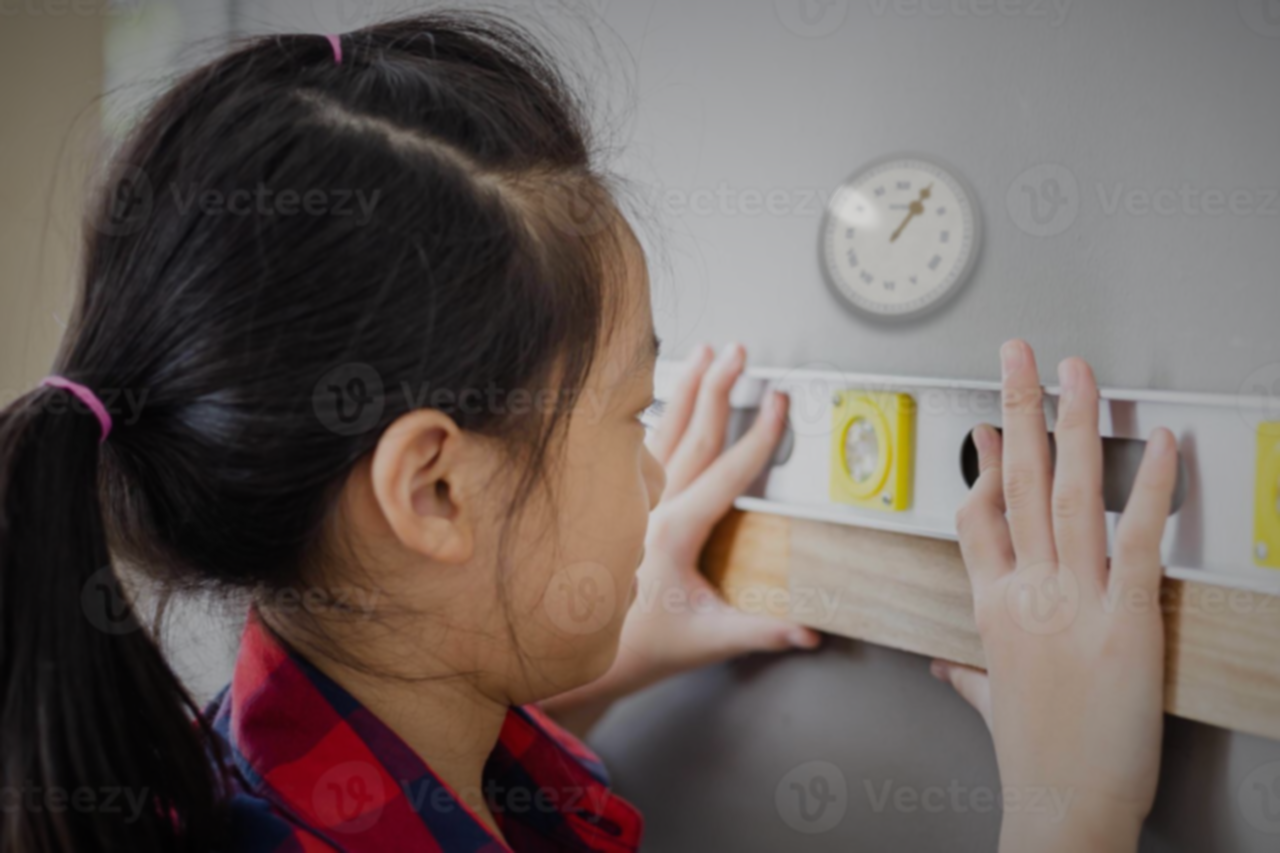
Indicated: 1,05
